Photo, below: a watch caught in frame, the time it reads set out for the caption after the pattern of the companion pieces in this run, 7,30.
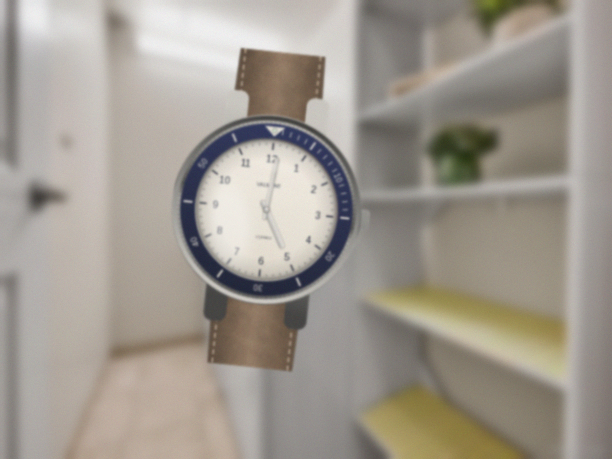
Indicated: 5,01
